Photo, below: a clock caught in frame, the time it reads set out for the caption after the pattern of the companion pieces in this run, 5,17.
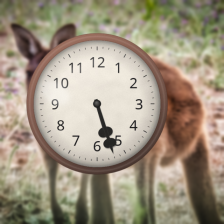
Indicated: 5,27
